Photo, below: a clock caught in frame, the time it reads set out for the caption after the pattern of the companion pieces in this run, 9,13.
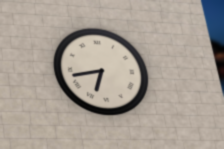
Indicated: 6,43
